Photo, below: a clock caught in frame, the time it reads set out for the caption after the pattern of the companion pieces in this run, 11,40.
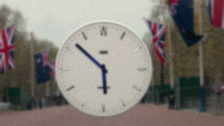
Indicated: 5,52
